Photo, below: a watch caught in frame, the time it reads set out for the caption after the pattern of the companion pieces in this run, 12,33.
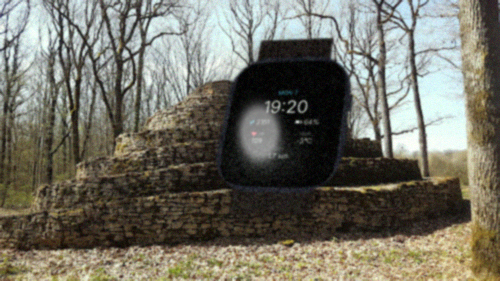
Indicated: 19,20
